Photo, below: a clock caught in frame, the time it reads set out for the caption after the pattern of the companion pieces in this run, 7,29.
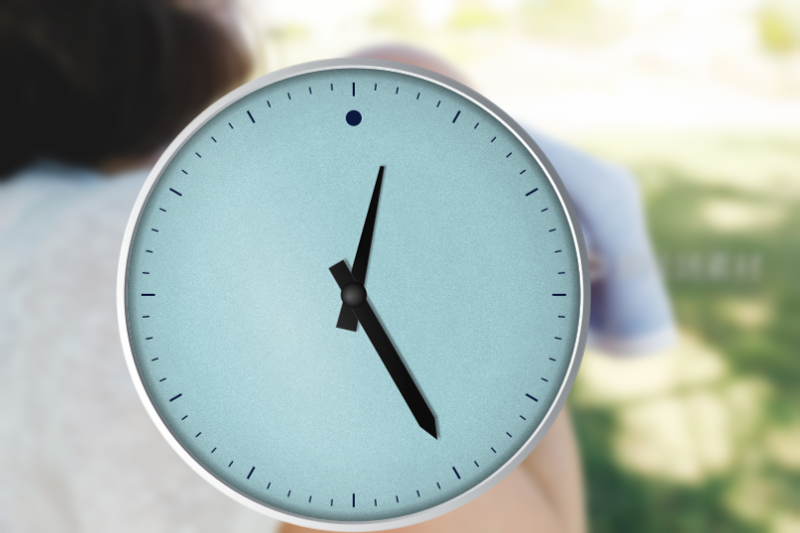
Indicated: 12,25
